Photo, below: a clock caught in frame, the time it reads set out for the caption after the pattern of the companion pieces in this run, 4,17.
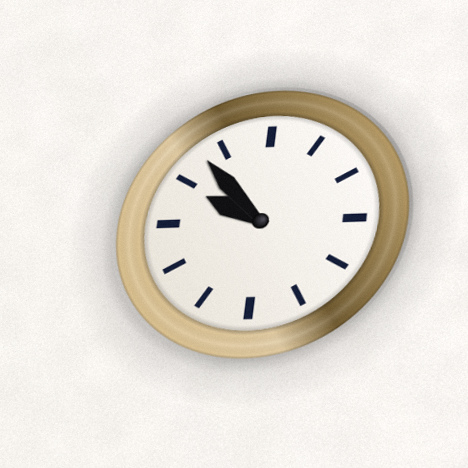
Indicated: 9,53
